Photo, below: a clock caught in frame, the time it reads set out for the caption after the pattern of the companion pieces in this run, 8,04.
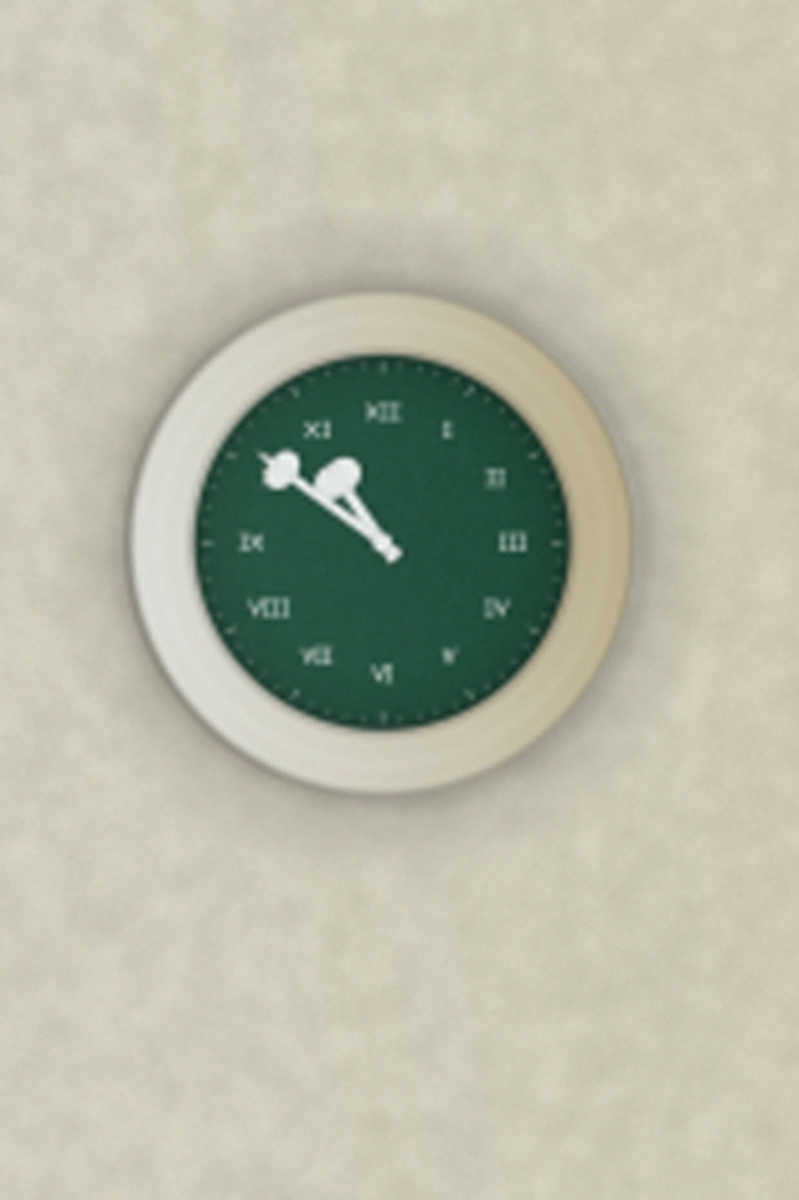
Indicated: 10,51
